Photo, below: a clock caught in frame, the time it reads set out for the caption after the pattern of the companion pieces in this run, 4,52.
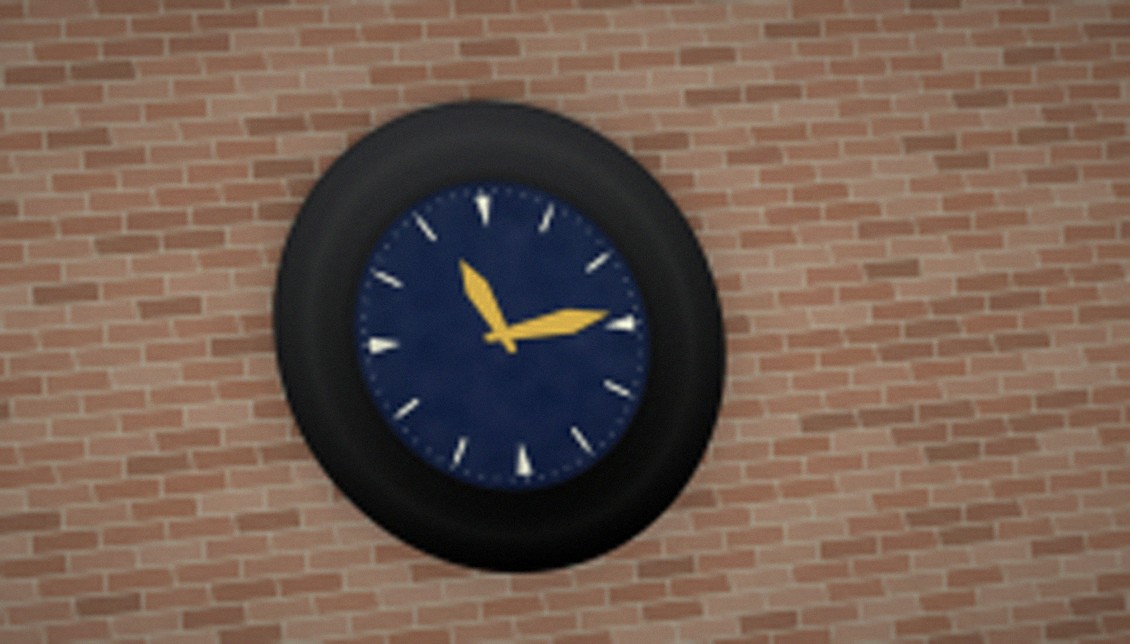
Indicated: 11,14
